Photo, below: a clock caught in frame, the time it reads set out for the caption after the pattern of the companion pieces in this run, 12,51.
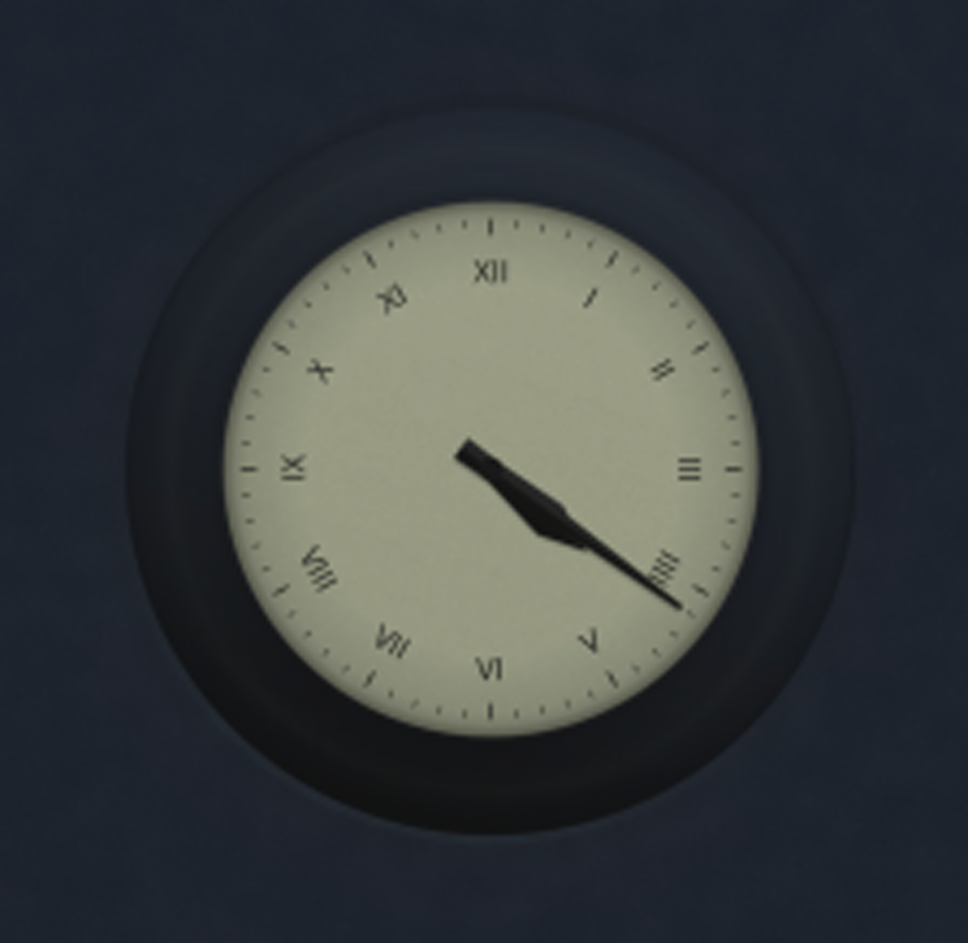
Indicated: 4,21
